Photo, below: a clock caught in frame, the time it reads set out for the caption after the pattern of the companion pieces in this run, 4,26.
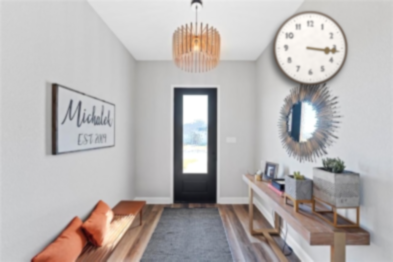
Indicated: 3,16
